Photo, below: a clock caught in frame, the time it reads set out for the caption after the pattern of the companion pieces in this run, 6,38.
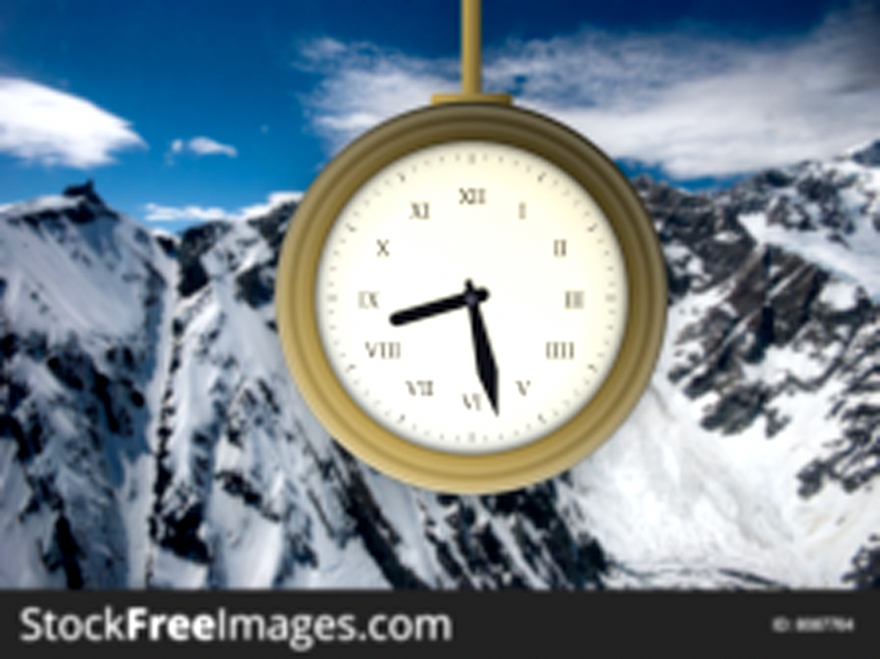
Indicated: 8,28
